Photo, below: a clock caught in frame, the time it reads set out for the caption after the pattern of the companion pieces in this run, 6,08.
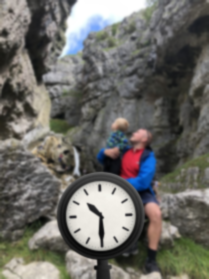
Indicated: 10,30
